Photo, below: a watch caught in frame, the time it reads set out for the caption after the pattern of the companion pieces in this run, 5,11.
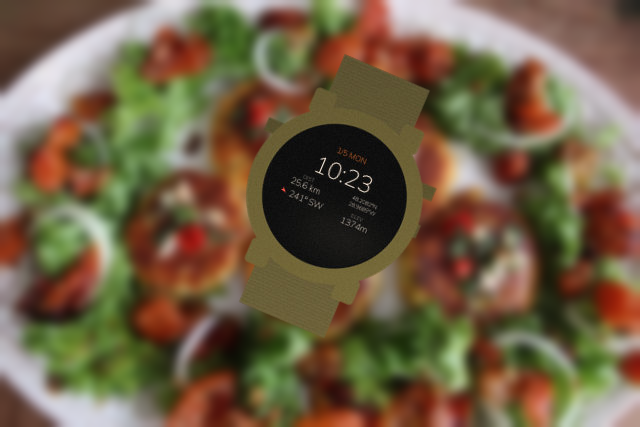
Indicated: 10,23
